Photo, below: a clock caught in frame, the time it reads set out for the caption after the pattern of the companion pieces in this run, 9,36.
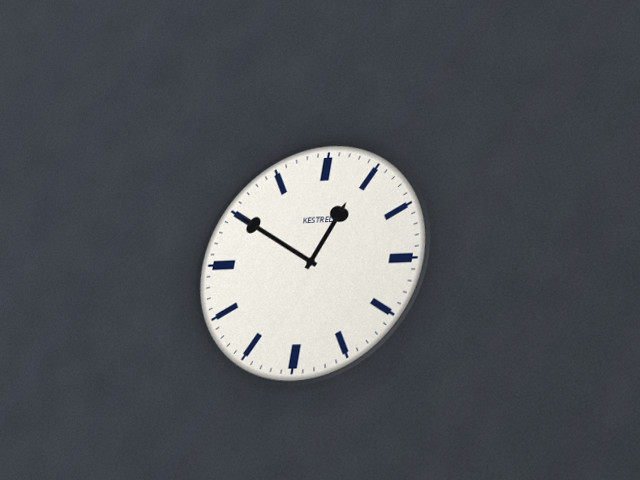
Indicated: 12,50
